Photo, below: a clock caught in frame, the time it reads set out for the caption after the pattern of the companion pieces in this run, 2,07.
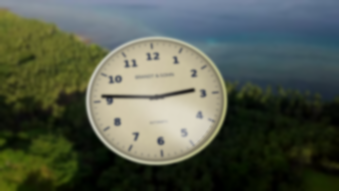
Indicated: 2,46
